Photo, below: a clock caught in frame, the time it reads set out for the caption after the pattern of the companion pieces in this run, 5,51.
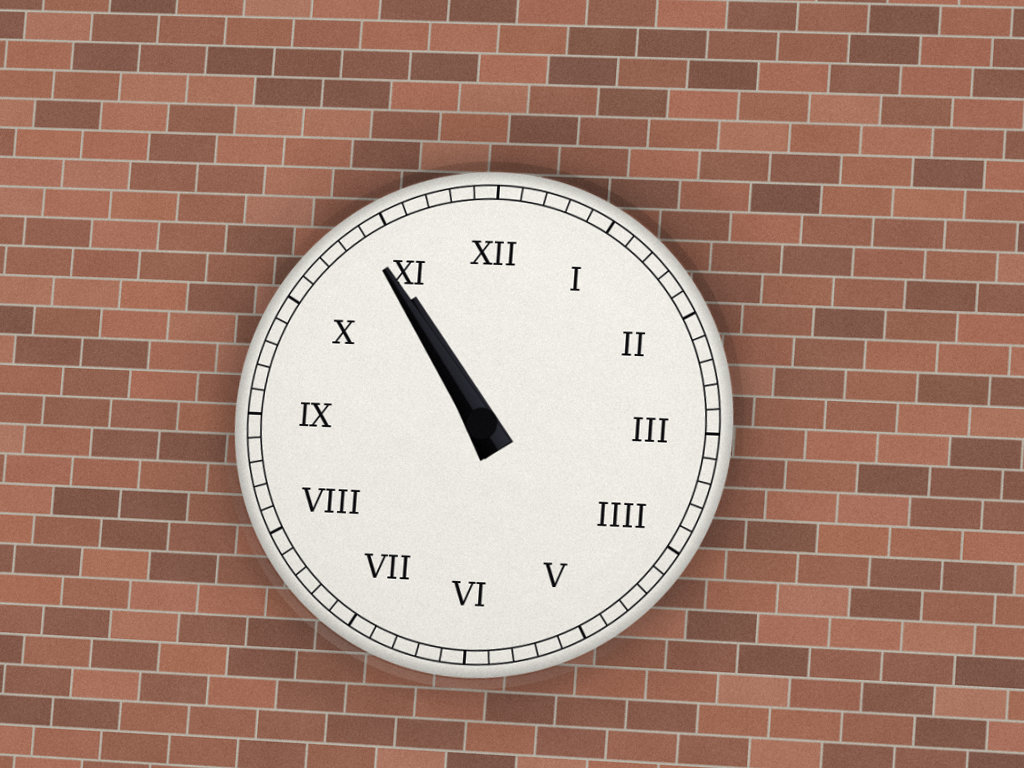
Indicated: 10,54
